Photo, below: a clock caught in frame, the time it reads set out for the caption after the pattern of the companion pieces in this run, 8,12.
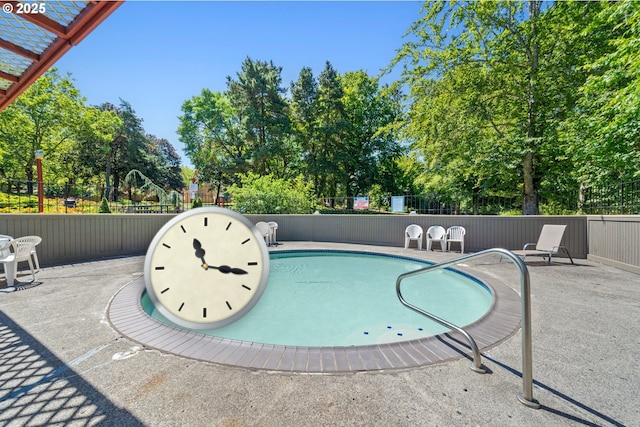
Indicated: 11,17
